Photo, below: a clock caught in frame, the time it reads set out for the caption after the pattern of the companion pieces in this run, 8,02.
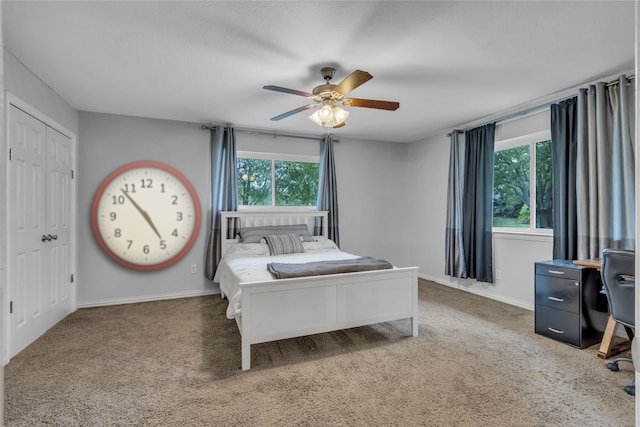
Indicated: 4,53
